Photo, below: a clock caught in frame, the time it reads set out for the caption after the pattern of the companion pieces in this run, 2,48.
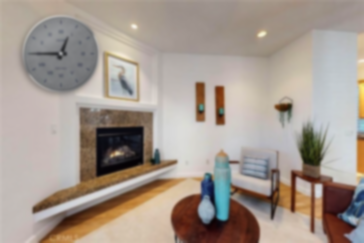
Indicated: 12,45
